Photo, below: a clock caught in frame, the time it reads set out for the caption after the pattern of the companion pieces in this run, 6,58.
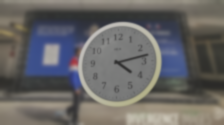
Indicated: 4,13
